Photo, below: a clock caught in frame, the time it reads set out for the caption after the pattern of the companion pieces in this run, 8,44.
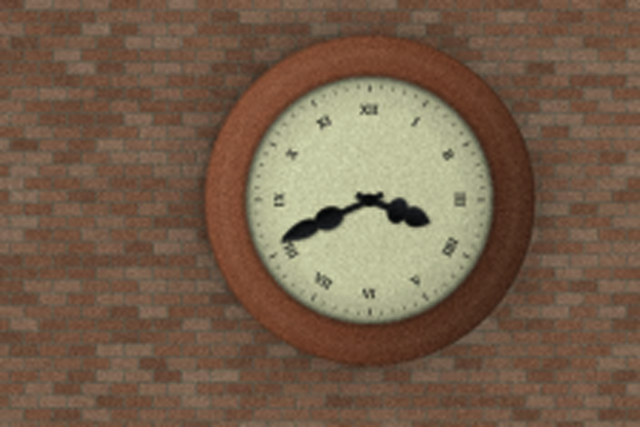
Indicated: 3,41
